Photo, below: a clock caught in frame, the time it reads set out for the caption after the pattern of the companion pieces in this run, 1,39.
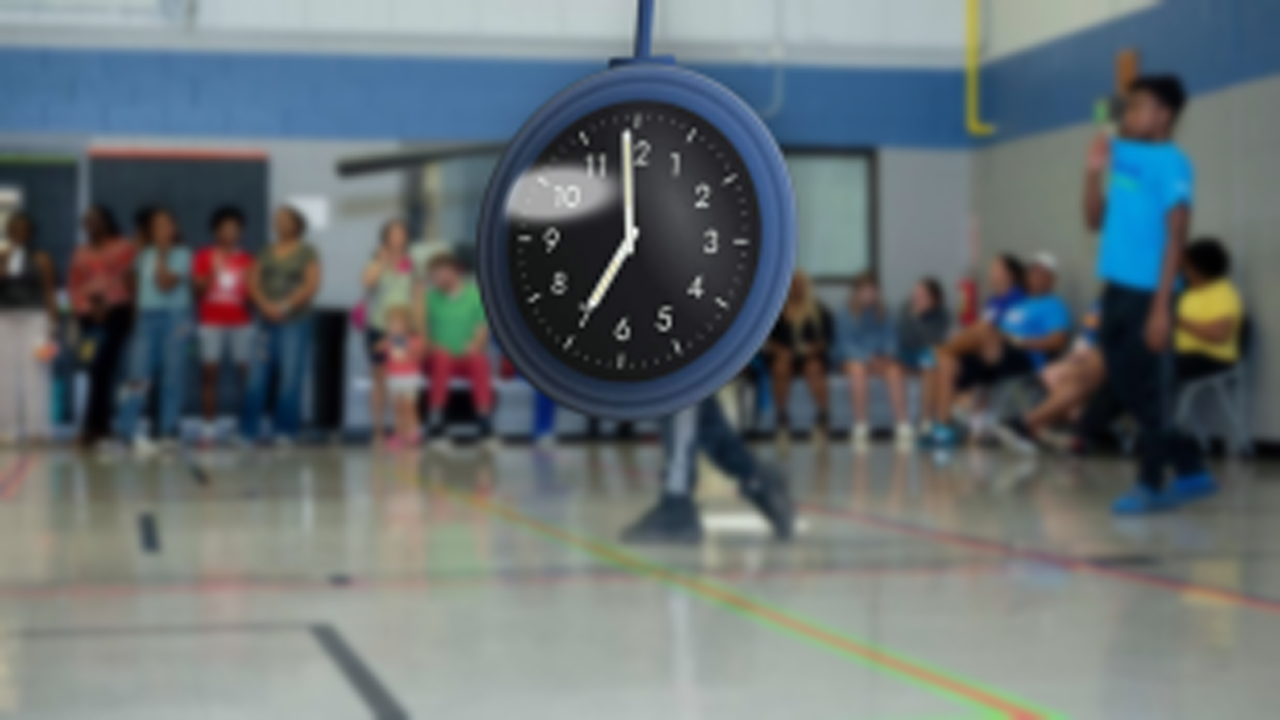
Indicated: 6,59
